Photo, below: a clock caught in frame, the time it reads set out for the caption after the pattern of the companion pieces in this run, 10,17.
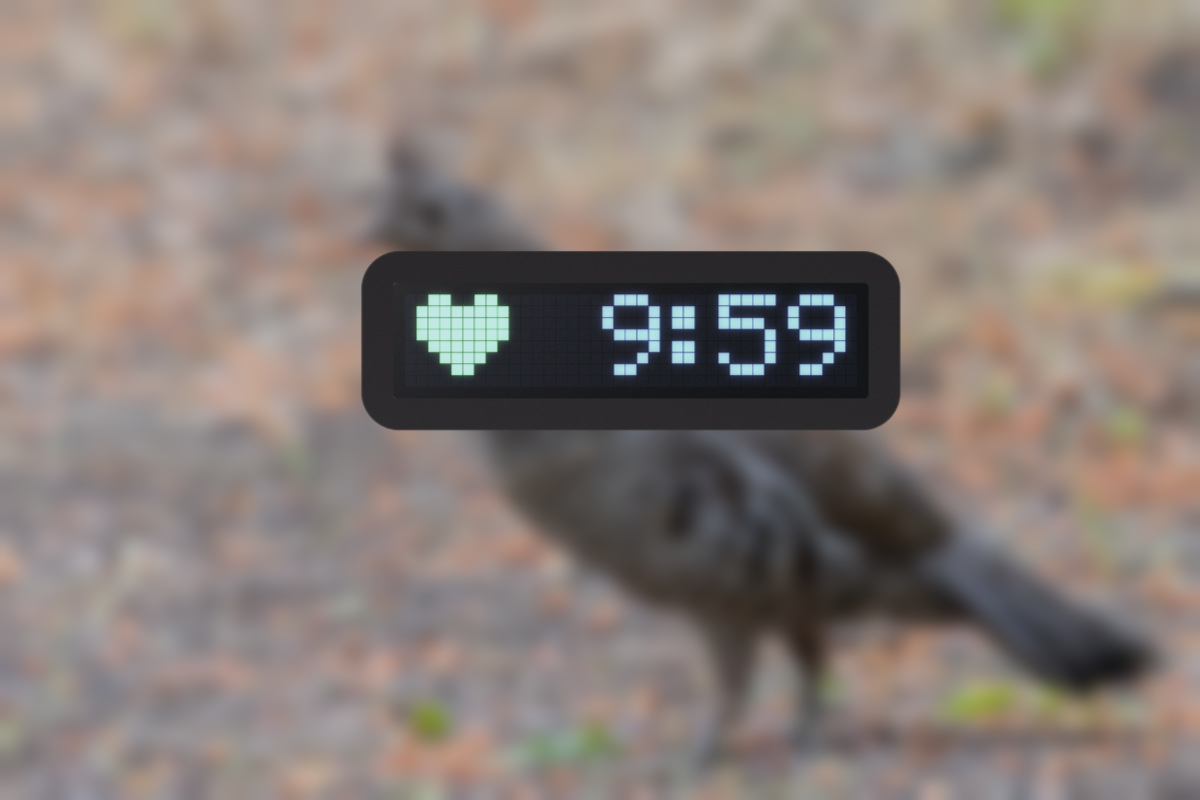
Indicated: 9,59
